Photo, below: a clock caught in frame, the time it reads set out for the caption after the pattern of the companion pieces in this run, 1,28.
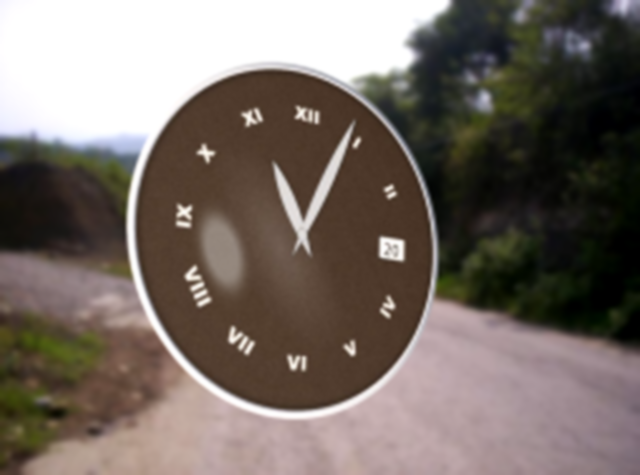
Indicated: 11,04
